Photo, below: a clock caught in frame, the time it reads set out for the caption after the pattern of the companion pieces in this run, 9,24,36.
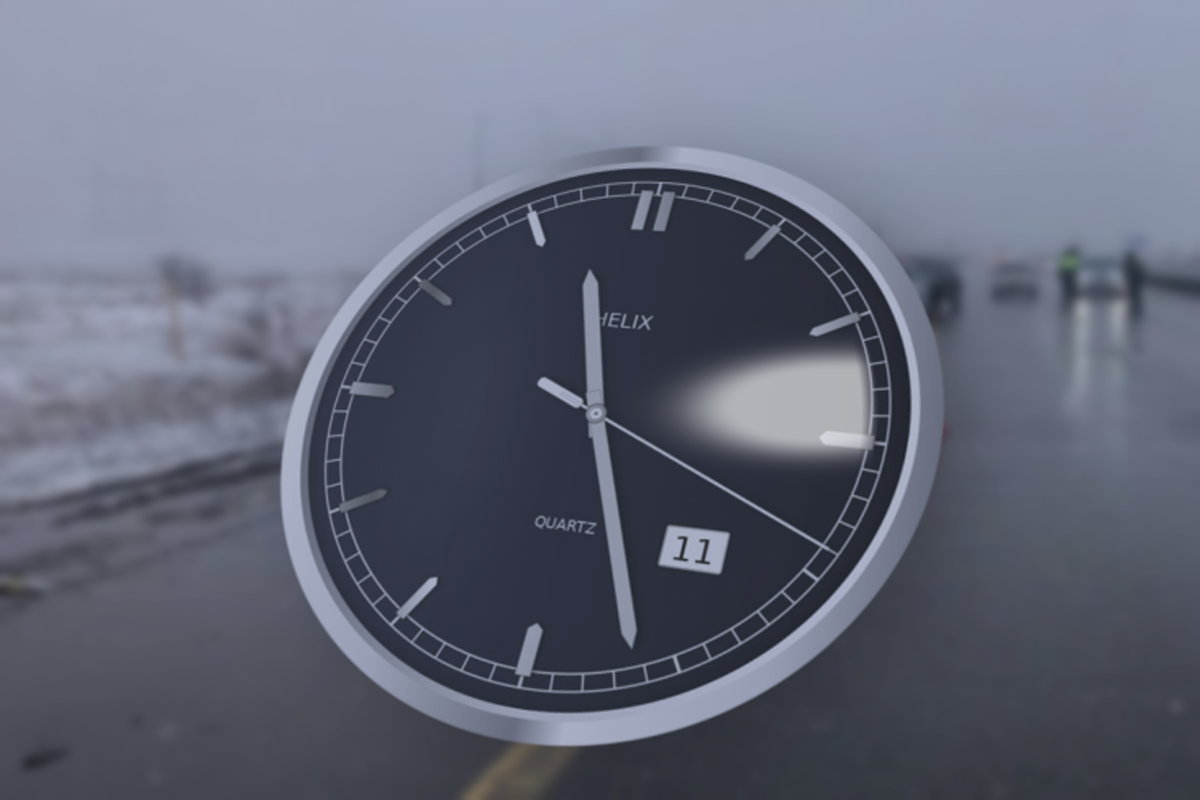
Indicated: 11,26,19
